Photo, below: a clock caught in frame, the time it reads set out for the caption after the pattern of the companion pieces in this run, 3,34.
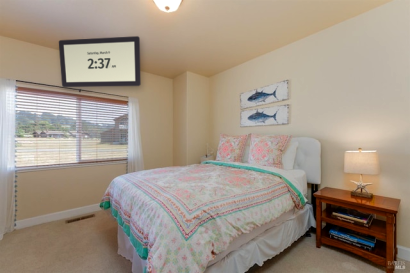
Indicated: 2,37
